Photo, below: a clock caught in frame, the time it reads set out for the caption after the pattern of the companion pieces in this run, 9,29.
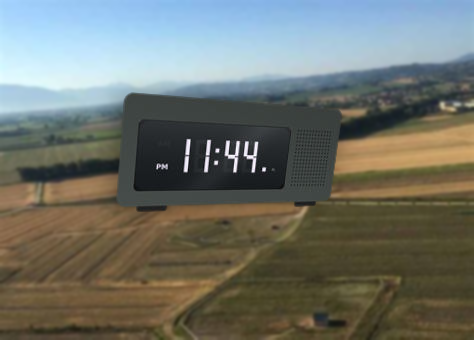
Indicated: 11,44
